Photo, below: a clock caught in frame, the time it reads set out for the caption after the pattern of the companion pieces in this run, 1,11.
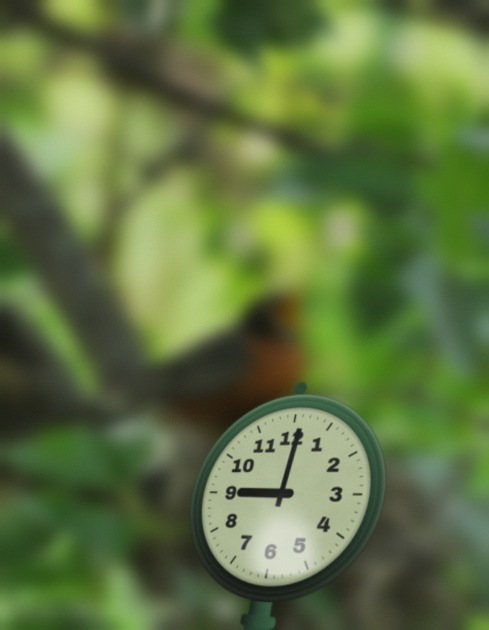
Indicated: 9,01
